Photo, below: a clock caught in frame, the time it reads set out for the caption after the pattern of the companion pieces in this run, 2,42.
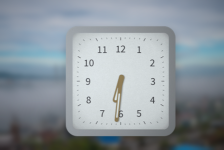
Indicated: 6,31
